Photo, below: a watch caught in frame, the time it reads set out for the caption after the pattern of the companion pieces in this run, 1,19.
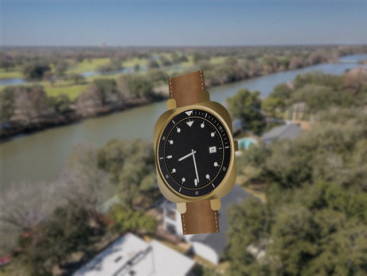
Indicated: 8,29
